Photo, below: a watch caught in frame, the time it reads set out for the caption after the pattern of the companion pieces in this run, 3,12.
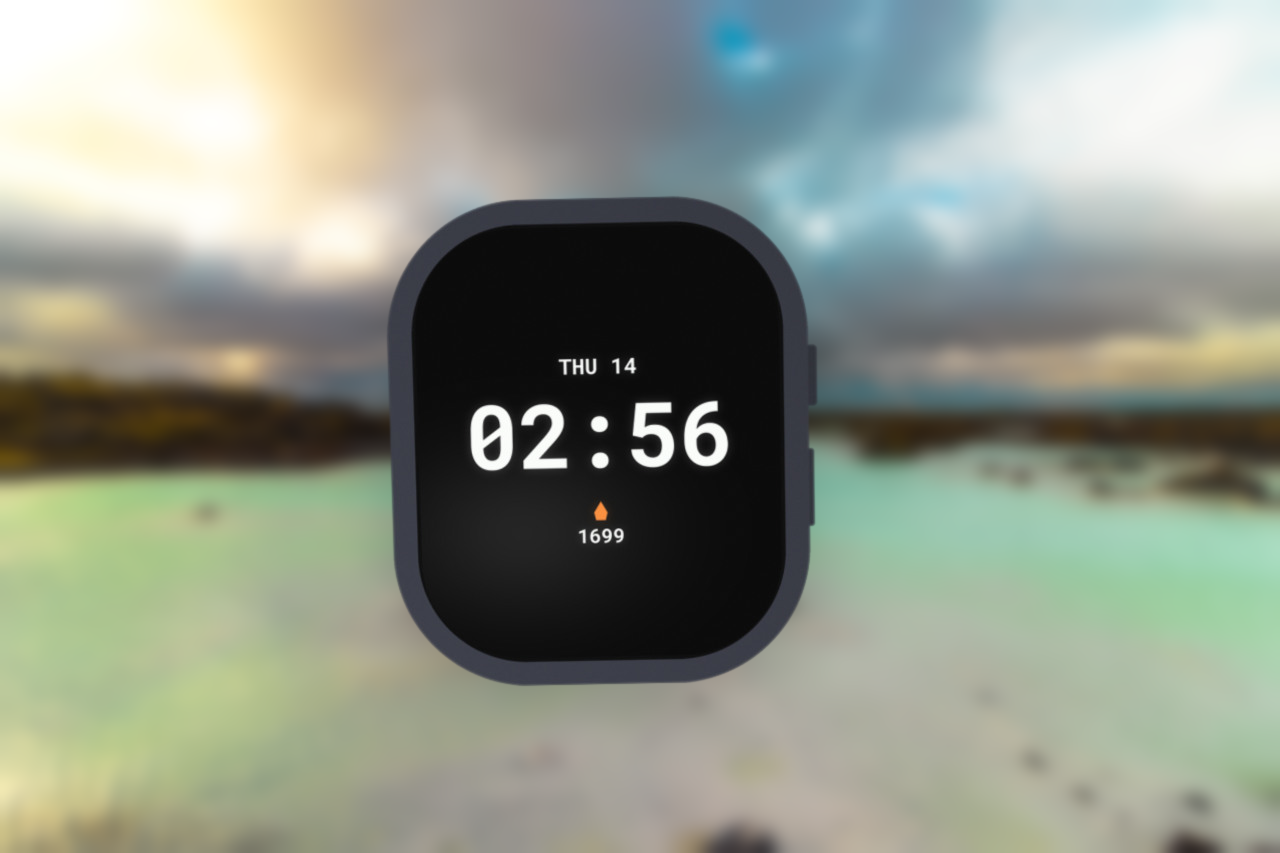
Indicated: 2,56
